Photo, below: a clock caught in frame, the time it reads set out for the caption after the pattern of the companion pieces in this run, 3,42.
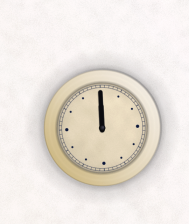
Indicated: 12,00
